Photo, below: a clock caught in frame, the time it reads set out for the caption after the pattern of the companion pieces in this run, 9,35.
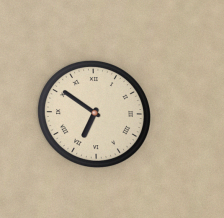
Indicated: 6,51
